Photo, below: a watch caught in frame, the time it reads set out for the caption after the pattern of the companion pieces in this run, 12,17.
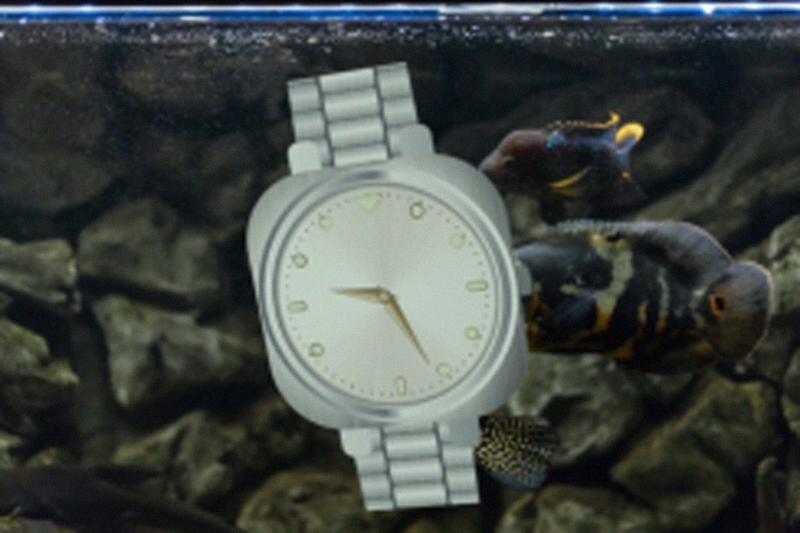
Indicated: 9,26
